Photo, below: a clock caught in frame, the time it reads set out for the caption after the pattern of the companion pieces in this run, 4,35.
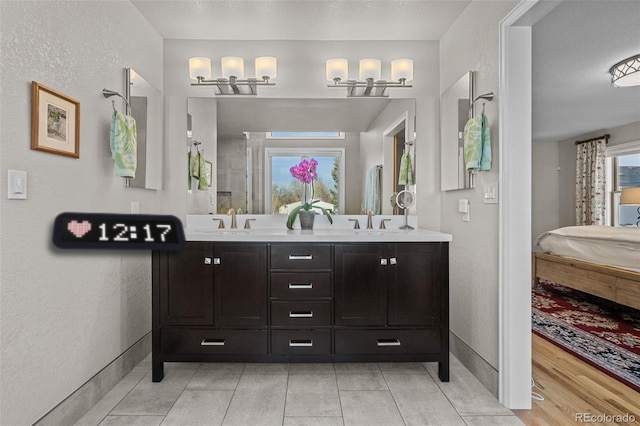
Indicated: 12,17
